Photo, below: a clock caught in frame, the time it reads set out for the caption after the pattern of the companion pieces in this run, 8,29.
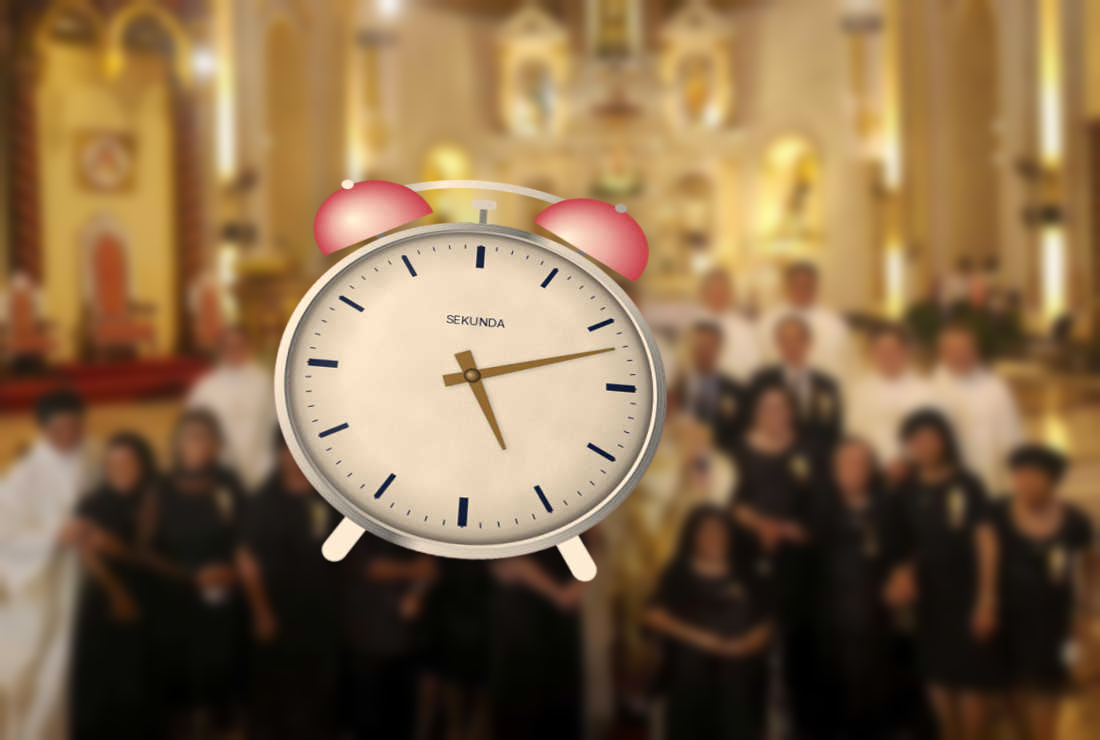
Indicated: 5,12
